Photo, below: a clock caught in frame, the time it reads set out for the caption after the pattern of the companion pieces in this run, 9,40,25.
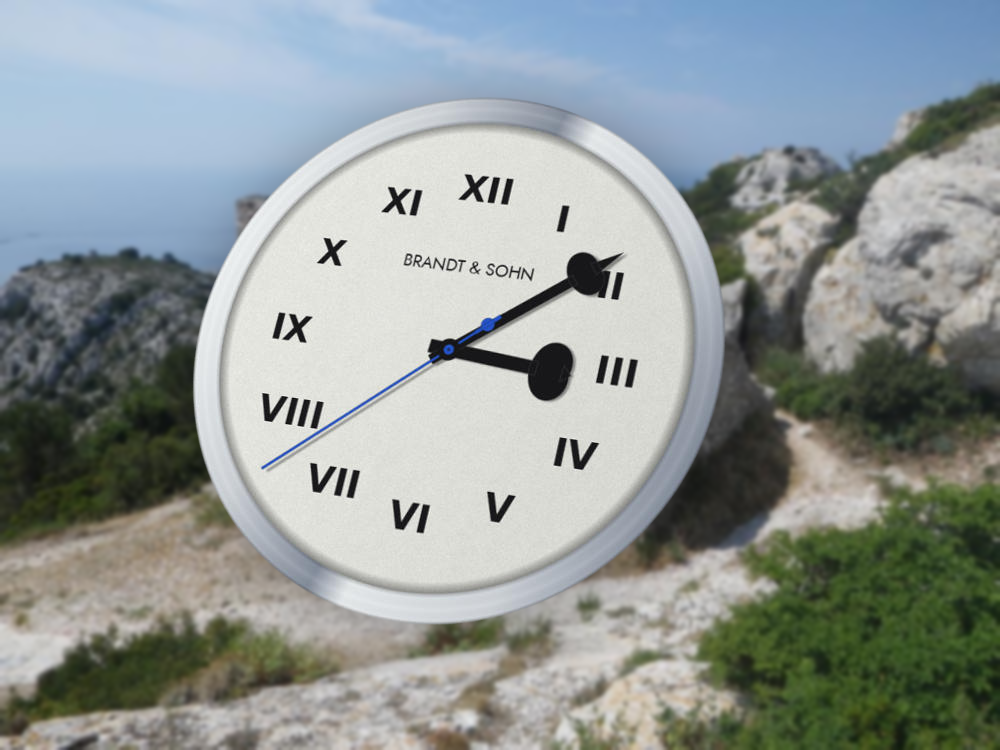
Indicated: 3,08,38
